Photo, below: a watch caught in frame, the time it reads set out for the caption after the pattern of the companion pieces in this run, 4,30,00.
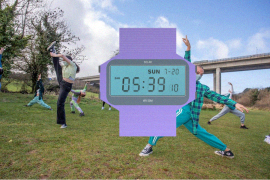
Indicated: 5,39,10
